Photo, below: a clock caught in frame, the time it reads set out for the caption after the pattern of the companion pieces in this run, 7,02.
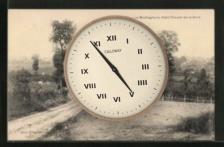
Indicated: 4,54
